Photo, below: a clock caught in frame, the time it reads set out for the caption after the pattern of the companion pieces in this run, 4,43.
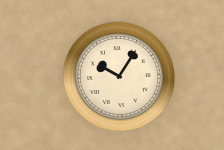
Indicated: 10,06
